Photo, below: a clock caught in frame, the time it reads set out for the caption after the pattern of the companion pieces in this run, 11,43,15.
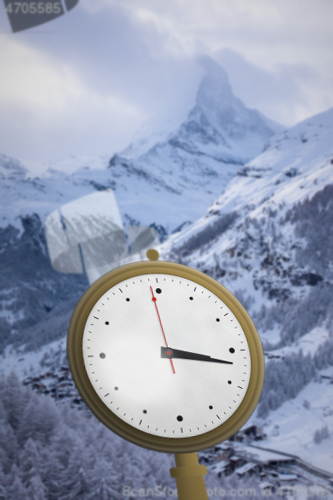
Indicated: 3,16,59
